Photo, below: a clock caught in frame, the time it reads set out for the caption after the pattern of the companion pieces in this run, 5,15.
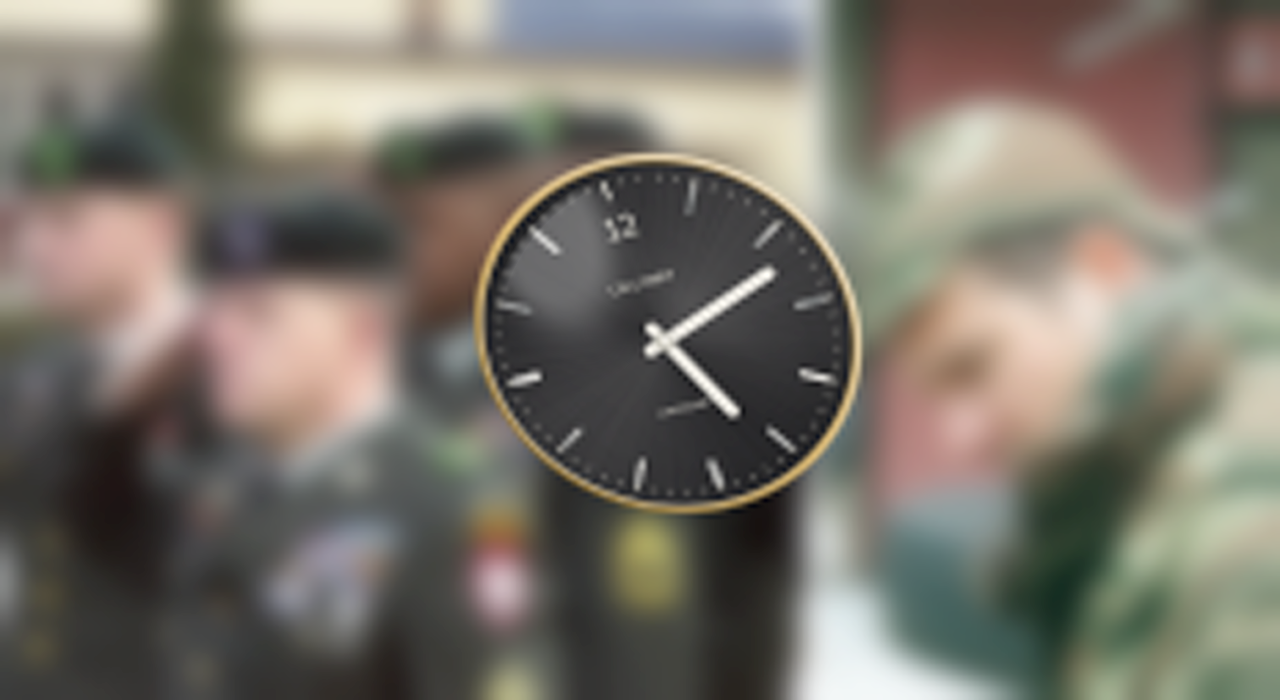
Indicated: 5,12
